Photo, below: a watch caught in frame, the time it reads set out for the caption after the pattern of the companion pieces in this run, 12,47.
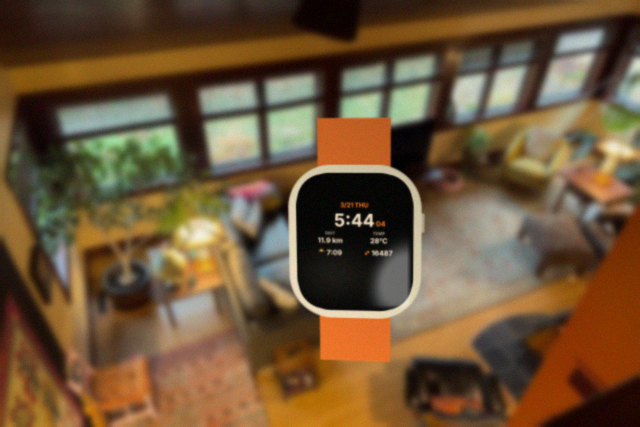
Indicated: 5,44
